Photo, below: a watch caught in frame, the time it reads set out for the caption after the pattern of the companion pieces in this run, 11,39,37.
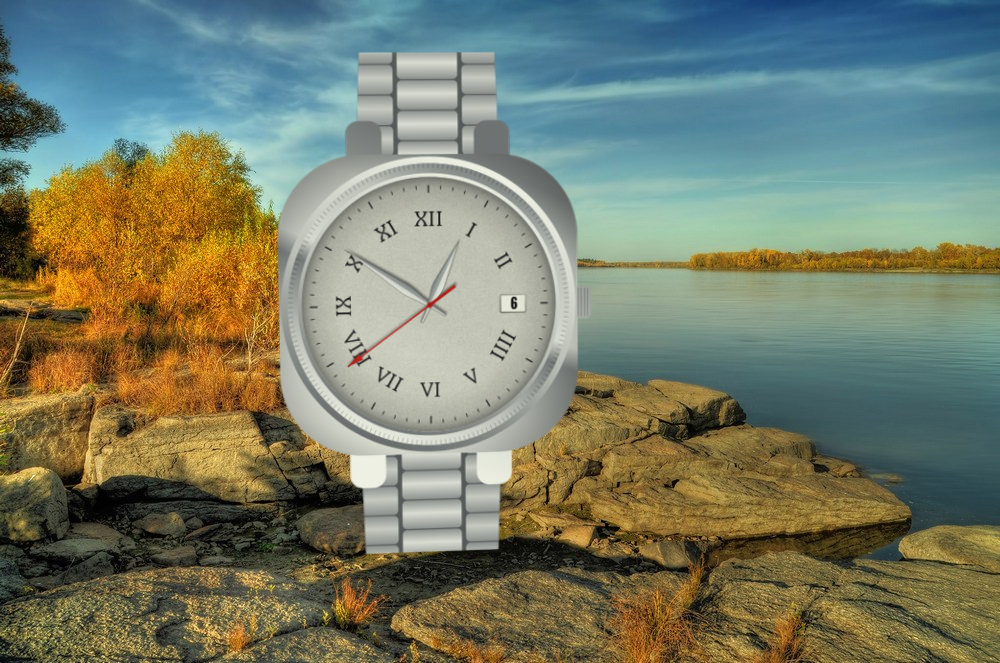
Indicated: 12,50,39
